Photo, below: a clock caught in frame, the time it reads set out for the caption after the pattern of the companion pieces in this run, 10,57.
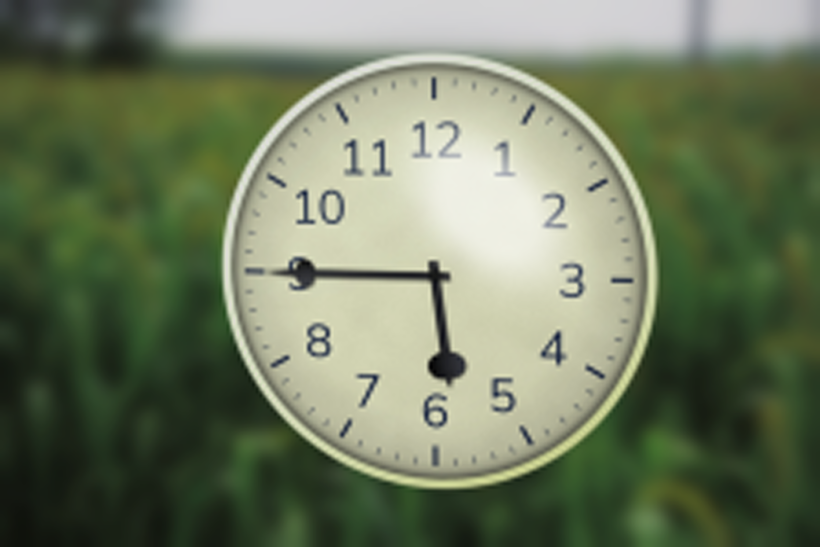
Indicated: 5,45
